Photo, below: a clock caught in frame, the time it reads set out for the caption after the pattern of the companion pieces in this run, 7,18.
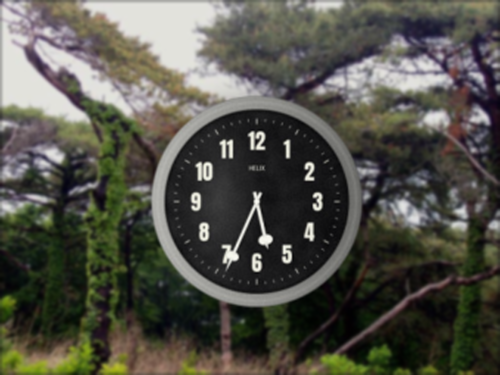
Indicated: 5,34
